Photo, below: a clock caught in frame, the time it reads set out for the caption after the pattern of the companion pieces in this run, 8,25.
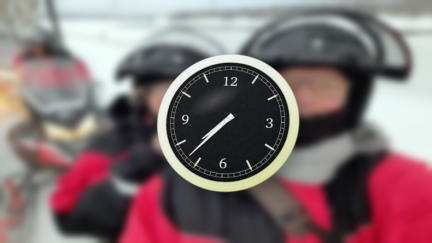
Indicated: 7,37
